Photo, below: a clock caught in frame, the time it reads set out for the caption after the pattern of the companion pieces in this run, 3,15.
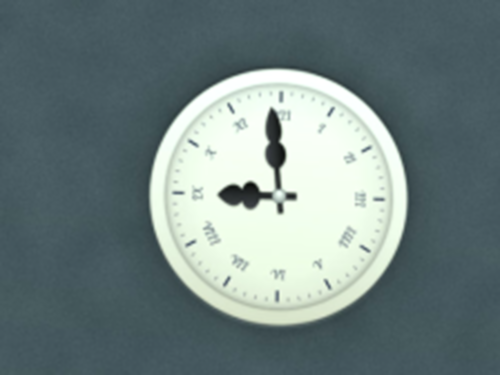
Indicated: 8,59
